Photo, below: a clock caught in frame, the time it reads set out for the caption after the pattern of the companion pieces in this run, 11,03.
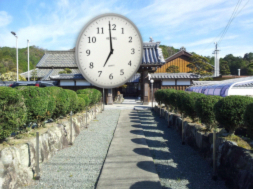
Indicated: 6,59
